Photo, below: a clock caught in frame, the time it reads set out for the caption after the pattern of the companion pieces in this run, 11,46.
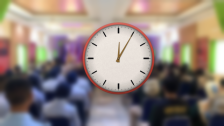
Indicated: 12,05
